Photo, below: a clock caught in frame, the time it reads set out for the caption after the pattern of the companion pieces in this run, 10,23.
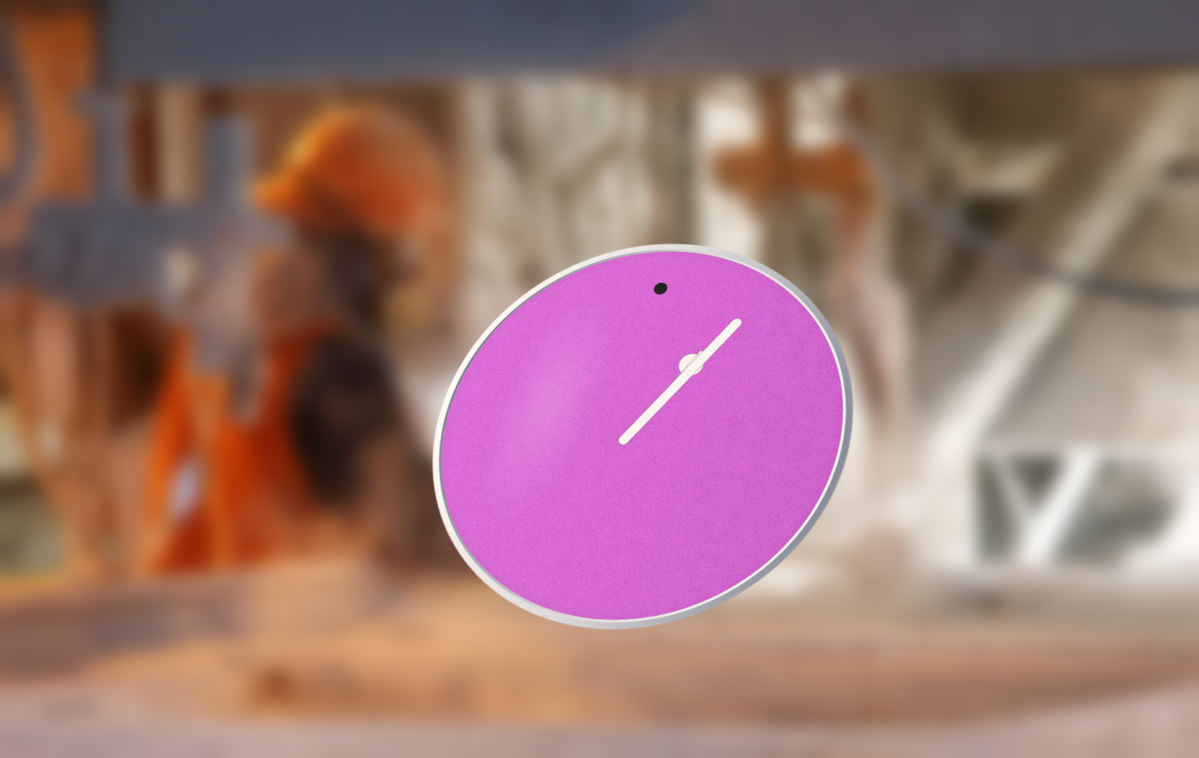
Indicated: 1,06
